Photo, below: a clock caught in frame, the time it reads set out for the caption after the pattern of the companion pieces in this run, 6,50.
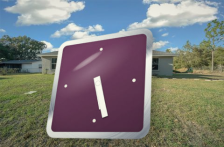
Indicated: 5,27
